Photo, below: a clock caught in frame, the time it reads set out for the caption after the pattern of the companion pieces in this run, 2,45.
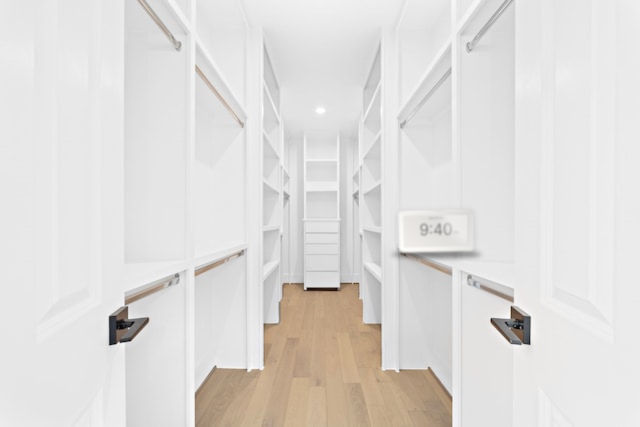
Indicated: 9,40
